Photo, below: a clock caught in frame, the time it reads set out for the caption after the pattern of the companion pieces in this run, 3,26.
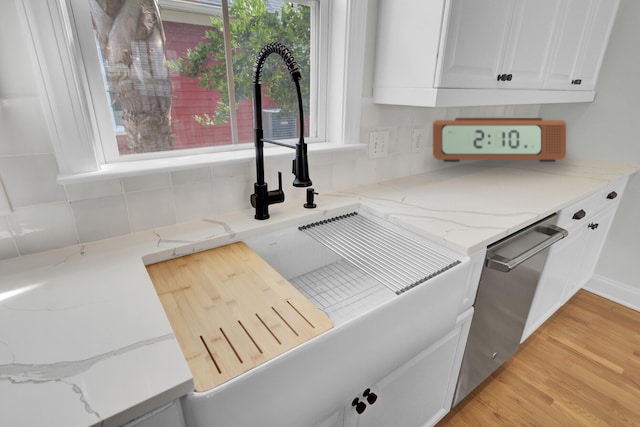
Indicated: 2,10
